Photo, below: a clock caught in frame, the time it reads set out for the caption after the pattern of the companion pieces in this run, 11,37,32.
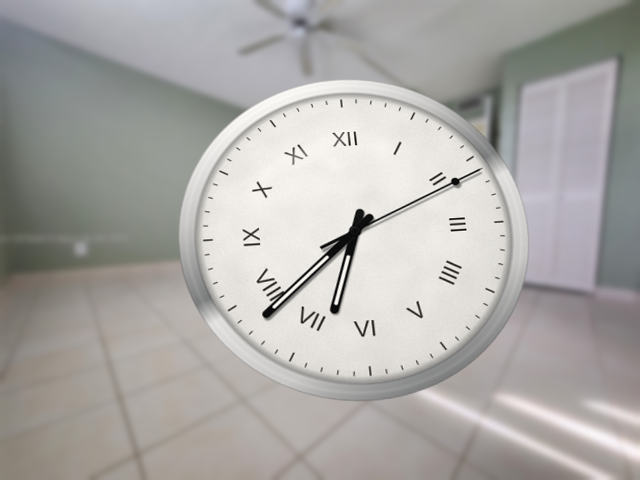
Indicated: 6,38,11
